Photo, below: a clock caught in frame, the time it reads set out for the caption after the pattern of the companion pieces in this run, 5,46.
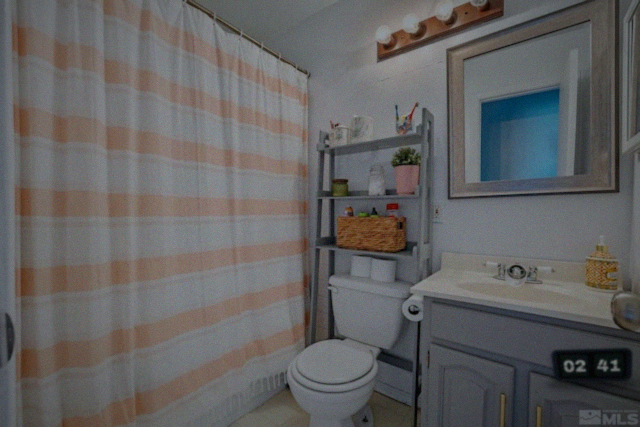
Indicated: 2,41
